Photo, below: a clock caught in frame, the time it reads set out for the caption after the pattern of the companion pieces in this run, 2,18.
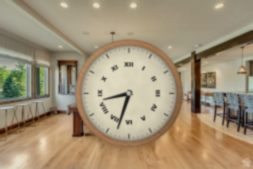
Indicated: 8,33
